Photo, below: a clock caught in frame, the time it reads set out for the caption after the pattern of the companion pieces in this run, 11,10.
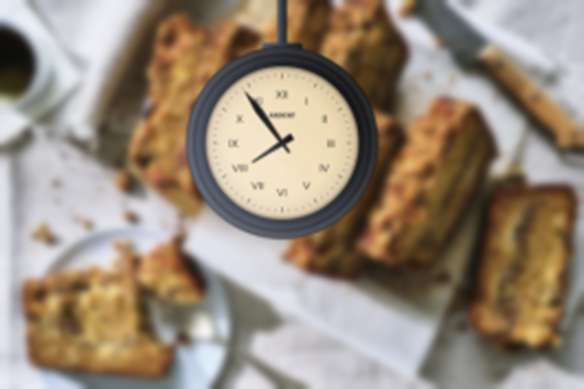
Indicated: 7,54
